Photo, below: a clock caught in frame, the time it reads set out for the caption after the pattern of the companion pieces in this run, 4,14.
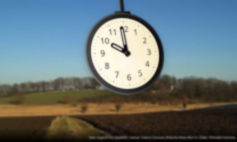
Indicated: 9,59
